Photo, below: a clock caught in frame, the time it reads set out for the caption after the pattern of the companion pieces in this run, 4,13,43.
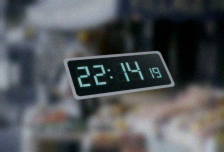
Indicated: 22,14,19
